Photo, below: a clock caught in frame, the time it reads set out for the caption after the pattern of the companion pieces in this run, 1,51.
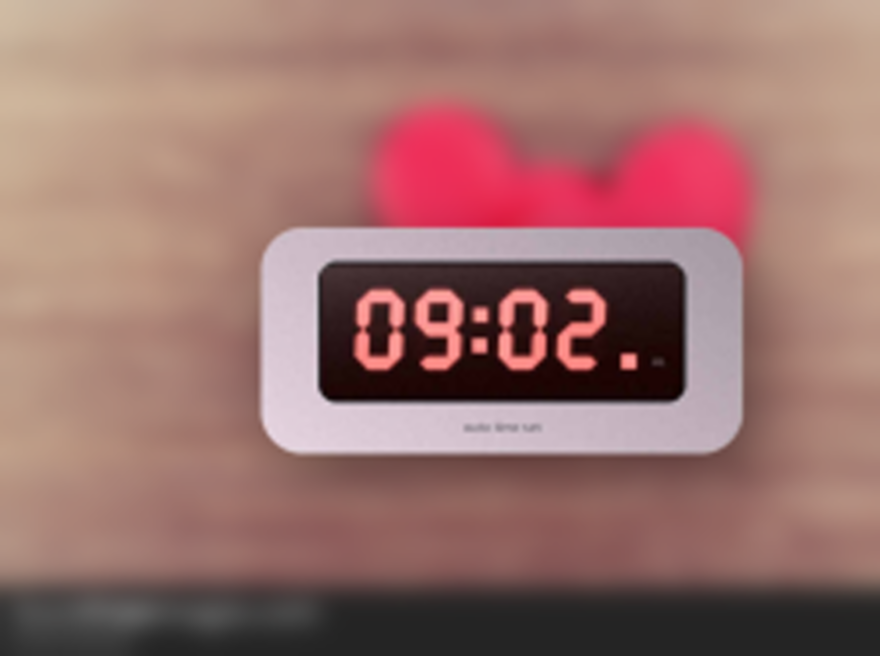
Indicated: 9,02
